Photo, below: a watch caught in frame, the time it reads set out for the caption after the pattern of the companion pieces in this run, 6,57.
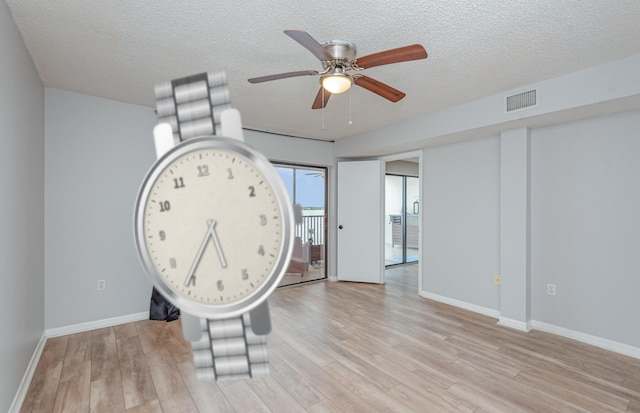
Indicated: 5,36
